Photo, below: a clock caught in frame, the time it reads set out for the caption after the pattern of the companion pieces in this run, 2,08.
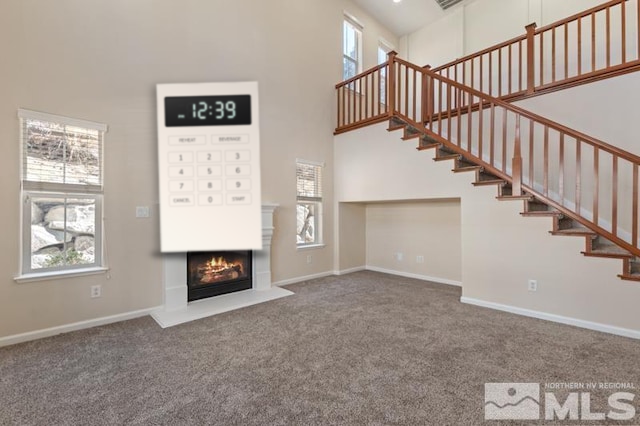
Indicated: 12,39
